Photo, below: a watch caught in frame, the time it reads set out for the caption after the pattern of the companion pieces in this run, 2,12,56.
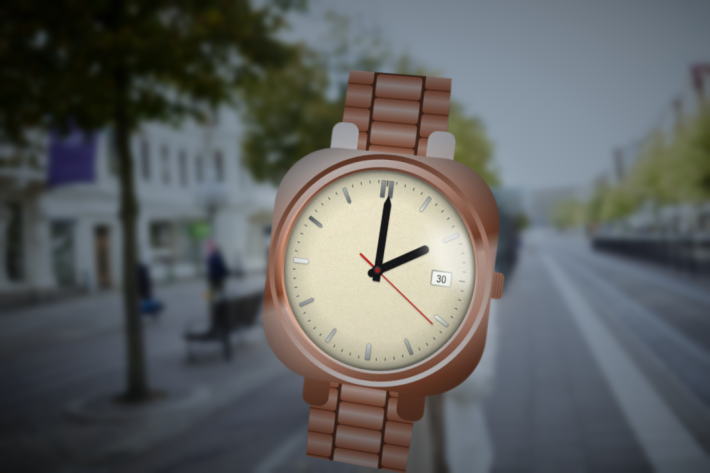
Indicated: 2,00,21
